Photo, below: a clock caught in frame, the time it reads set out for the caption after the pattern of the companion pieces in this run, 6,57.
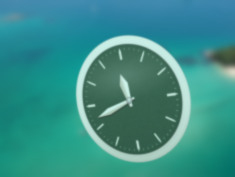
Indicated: 11,42
